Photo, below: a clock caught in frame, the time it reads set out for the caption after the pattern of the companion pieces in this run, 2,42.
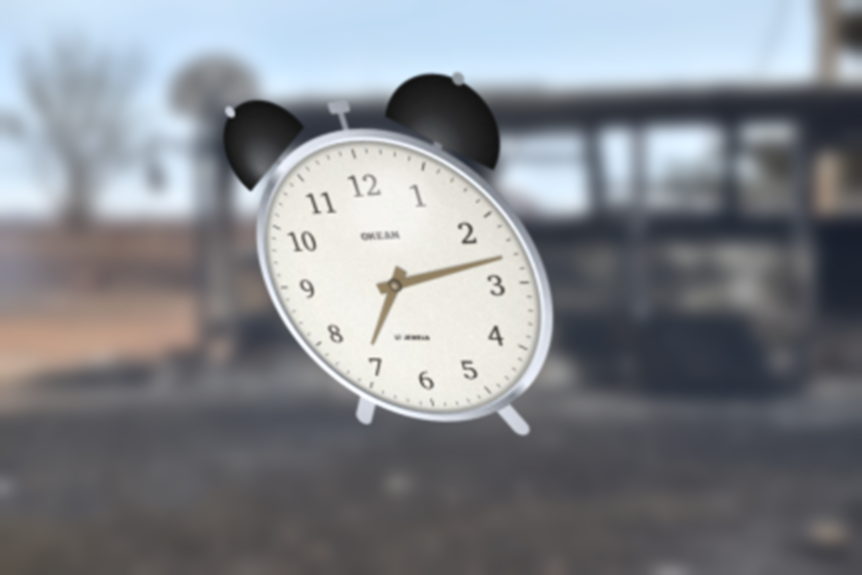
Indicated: 7,13
